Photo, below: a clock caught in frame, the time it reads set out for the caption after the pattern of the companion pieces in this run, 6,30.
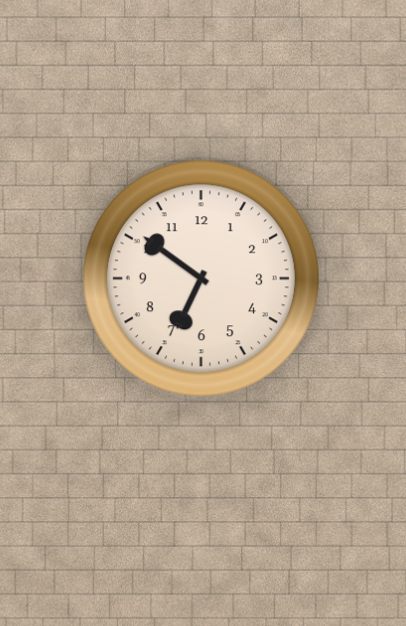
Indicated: 6,51
